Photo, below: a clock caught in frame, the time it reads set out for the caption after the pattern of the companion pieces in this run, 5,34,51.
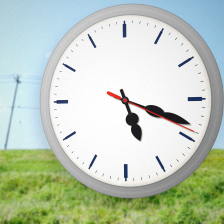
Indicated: 5,18,19
